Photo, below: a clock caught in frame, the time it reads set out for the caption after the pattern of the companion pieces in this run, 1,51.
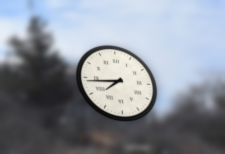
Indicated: 7,44
